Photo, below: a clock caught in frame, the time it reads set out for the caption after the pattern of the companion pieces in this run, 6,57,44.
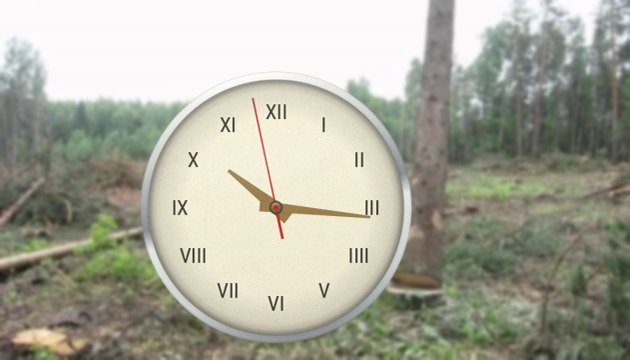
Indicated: 10,15,58
